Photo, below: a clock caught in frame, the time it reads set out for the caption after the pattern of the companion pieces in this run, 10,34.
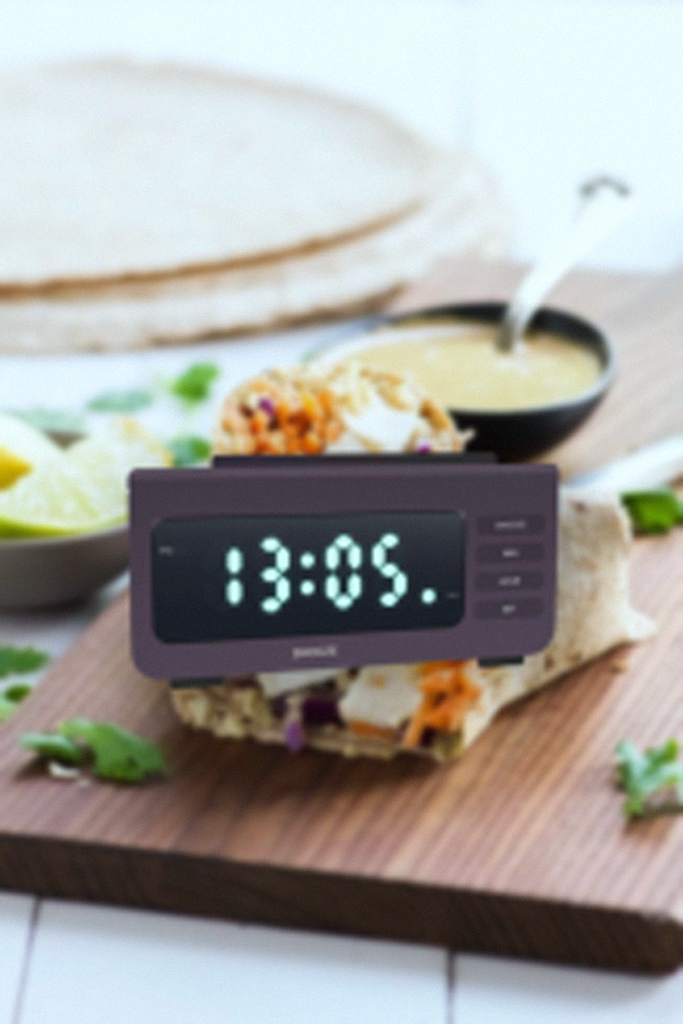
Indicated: 13,05
